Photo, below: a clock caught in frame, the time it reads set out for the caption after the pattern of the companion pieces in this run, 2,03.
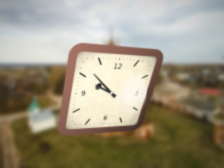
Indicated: 9,52
